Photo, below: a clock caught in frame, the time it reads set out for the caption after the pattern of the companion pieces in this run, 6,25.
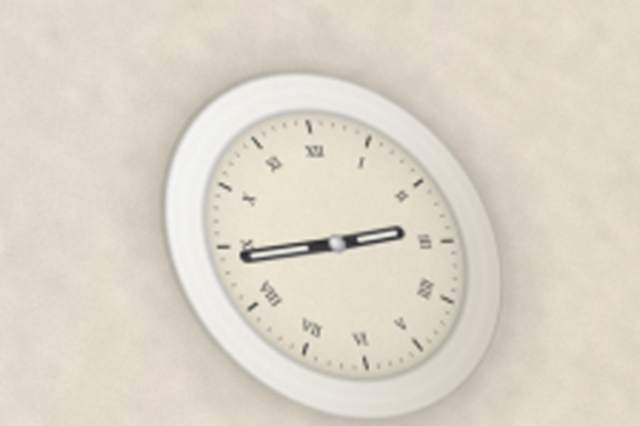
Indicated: 2,44
